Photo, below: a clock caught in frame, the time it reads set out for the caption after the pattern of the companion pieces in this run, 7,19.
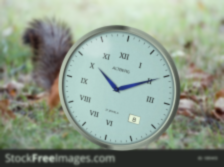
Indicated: 10,10
